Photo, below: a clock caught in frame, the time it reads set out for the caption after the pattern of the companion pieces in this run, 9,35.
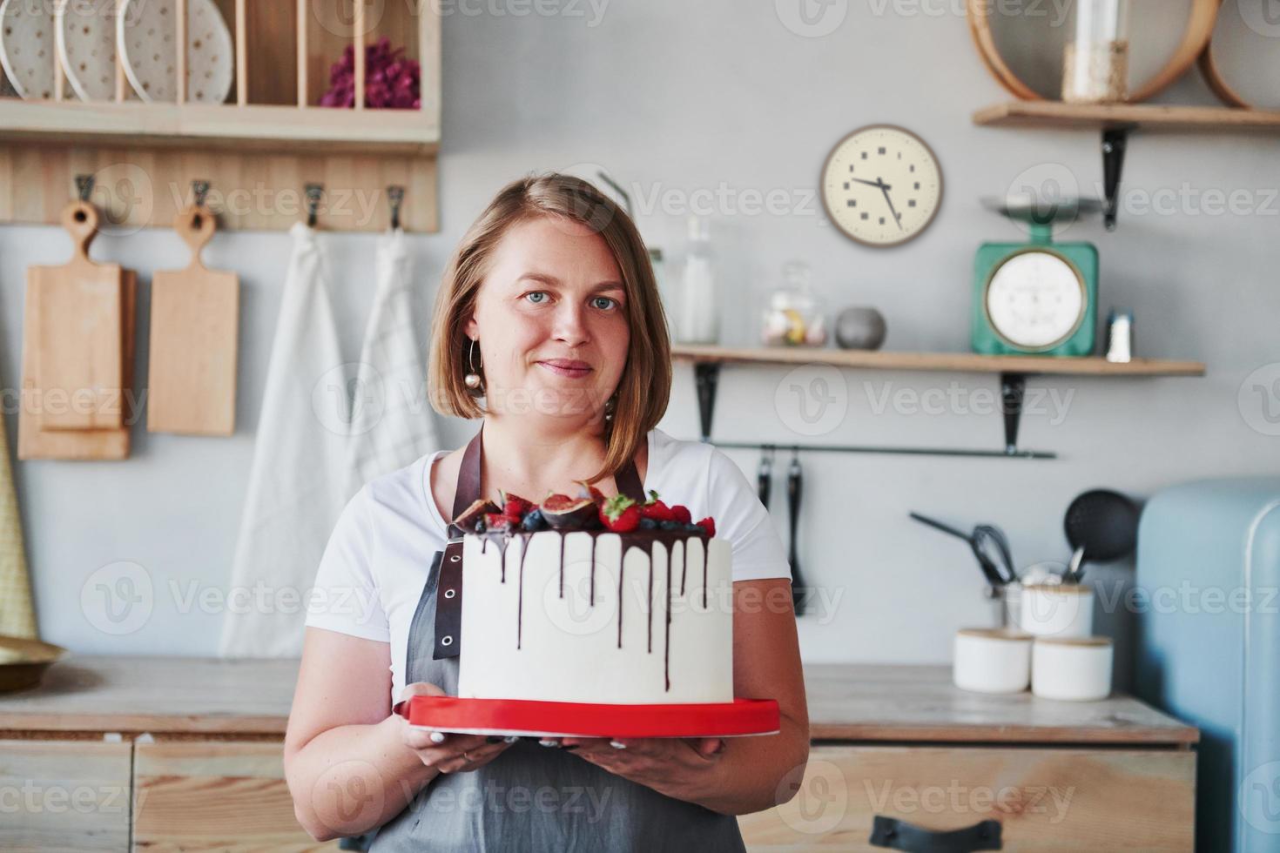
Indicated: 9,26
